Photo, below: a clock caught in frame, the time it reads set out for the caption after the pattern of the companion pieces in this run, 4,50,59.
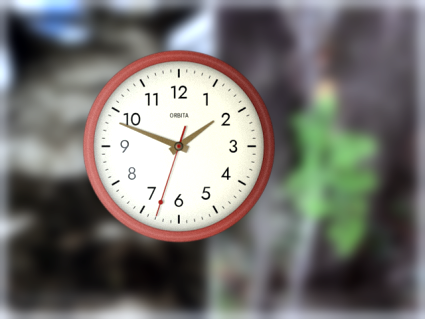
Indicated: 1,48,33
